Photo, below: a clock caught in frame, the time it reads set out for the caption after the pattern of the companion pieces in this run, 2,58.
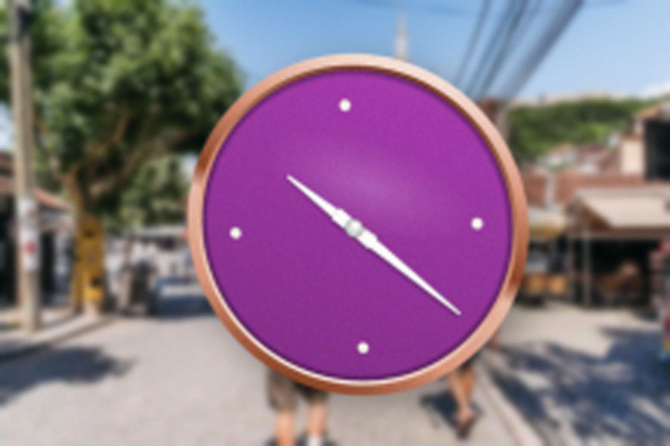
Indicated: 10,22
